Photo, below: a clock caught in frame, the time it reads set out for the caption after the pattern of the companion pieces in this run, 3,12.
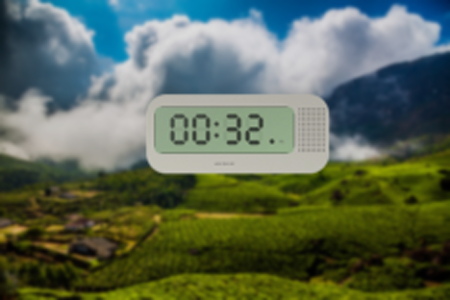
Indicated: 0,32
